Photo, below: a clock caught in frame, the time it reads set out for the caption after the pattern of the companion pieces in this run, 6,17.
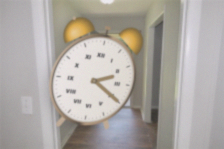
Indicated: 2,20
